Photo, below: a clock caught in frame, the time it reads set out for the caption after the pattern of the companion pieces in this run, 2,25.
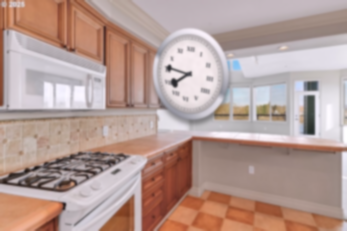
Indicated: 7,46
